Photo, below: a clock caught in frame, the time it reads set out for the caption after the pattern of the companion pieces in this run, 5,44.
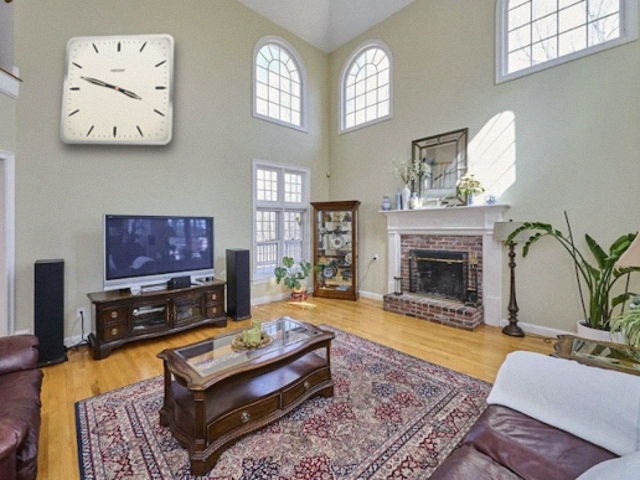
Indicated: 3,48
